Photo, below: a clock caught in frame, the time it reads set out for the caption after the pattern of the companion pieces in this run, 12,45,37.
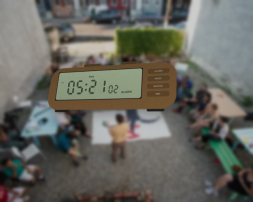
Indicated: 5,21,02
